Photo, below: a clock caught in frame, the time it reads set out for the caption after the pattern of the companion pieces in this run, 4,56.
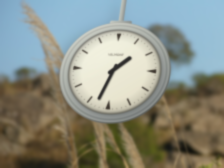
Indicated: 1,33
